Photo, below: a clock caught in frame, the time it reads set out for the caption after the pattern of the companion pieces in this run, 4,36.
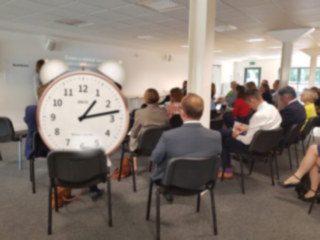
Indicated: 1,13
